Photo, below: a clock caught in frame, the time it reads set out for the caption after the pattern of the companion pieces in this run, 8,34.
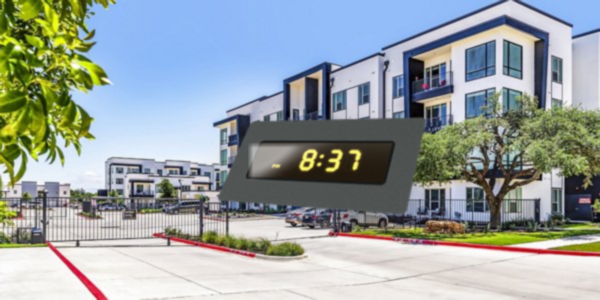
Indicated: 8,37
